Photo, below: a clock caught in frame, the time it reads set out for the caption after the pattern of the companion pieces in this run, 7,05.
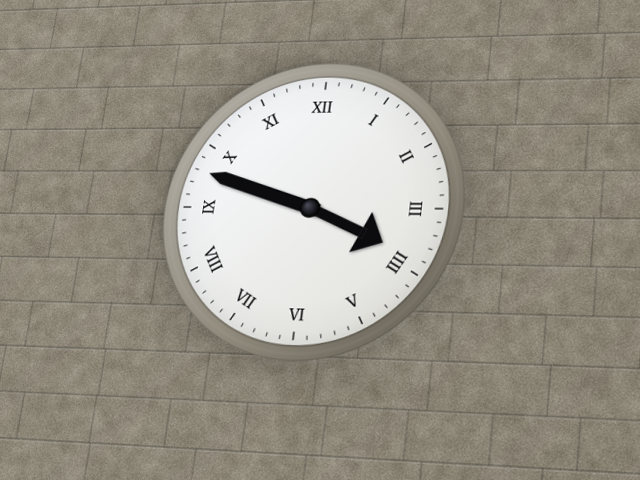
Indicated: 3,48
